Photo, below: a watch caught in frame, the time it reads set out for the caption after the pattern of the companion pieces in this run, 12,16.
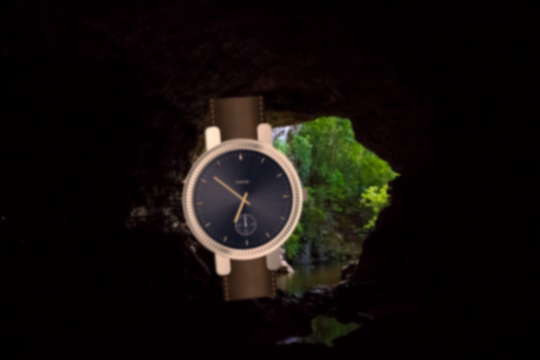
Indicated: 6,52
